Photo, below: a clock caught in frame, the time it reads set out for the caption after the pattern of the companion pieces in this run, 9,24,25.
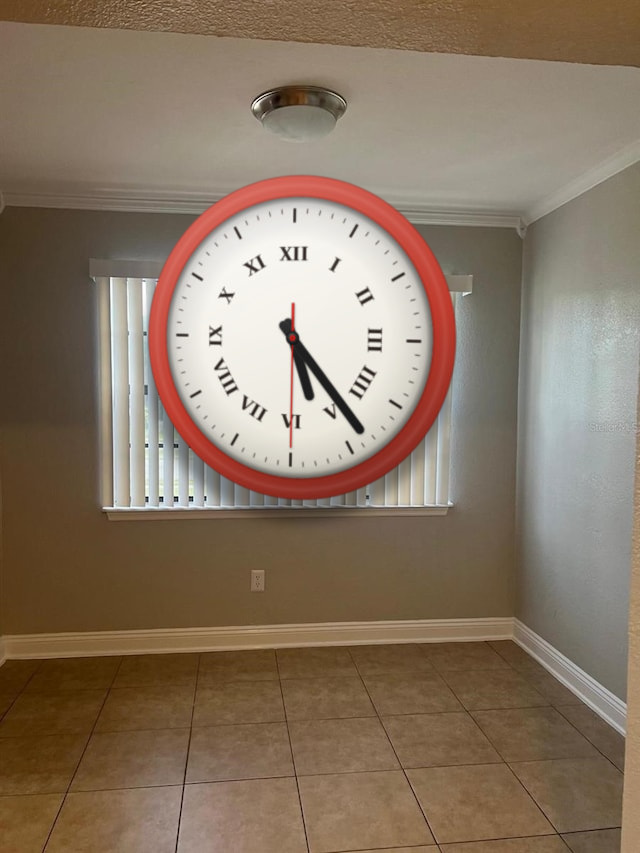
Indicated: 5,23,30
